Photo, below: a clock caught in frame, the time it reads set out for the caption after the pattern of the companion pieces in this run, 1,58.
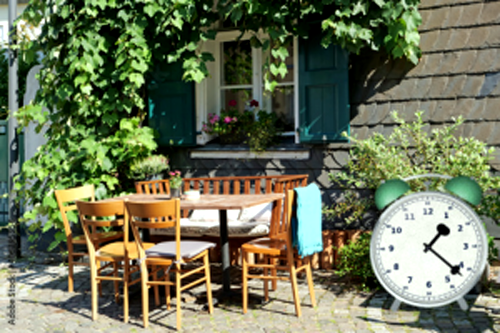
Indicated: 1,22
